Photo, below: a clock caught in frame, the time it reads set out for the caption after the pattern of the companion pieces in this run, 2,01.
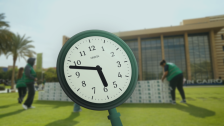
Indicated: 5,48
